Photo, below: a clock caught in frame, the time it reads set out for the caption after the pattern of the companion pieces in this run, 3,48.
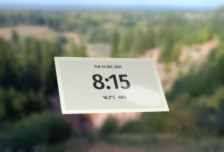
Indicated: 8,15
